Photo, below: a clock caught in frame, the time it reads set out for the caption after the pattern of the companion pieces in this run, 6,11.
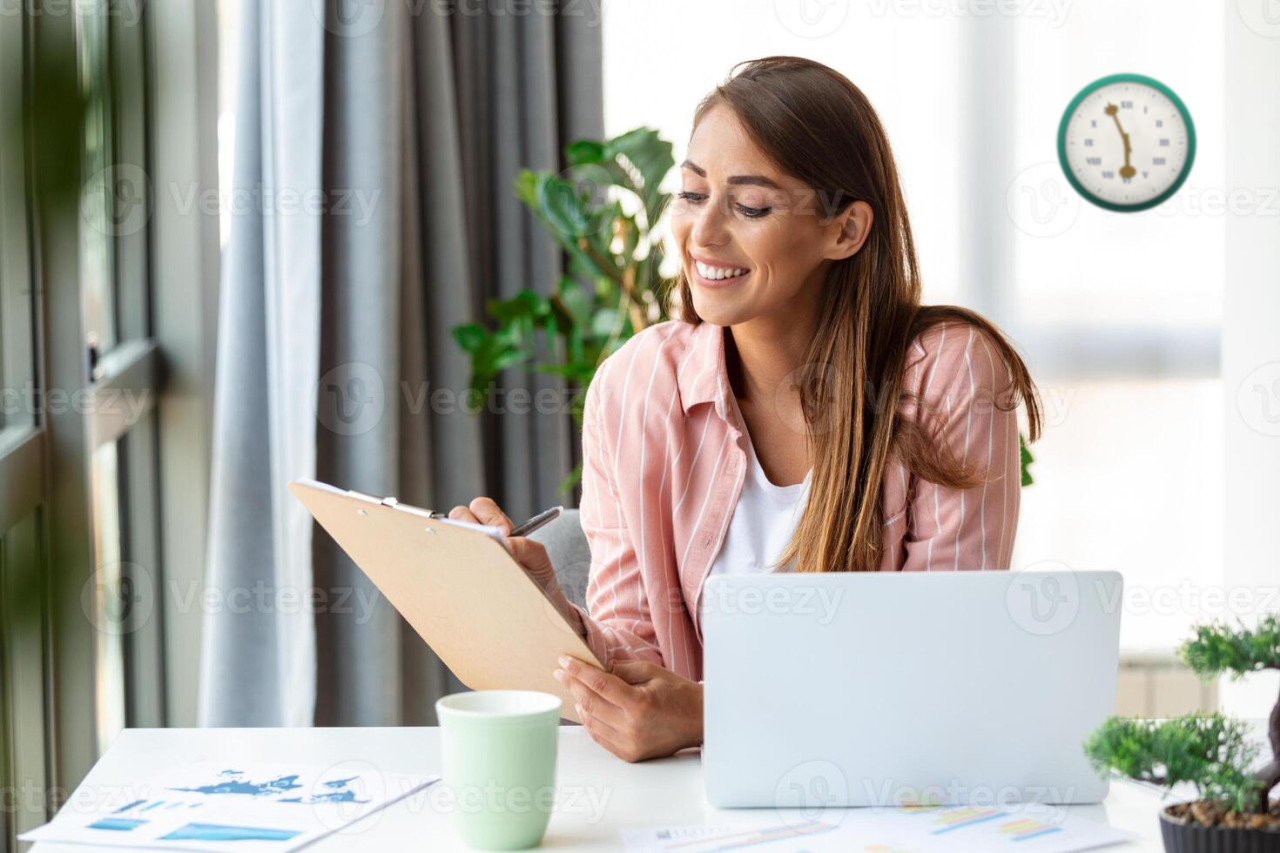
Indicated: 5,56
